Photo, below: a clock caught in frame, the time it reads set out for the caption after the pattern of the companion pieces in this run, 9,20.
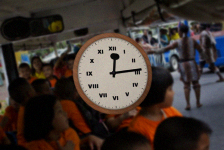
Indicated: 12,14
